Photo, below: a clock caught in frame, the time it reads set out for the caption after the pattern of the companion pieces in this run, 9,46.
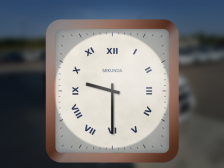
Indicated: 9,30
